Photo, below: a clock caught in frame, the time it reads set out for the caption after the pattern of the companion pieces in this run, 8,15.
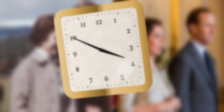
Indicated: 3,50
